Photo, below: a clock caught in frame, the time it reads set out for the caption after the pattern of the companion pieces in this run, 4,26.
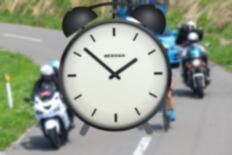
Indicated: 1,52
